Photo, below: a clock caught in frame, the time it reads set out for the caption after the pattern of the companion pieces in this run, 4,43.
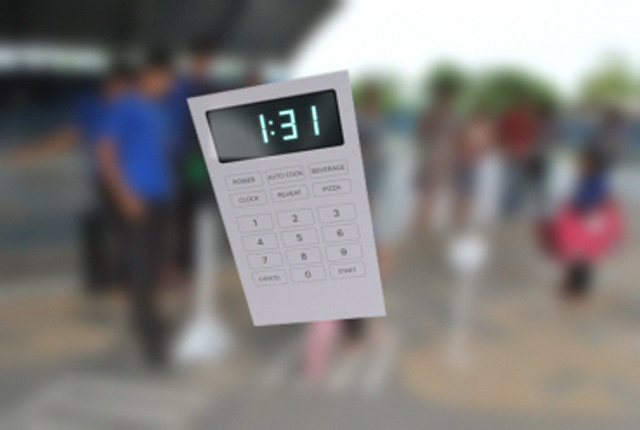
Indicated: 1,31
